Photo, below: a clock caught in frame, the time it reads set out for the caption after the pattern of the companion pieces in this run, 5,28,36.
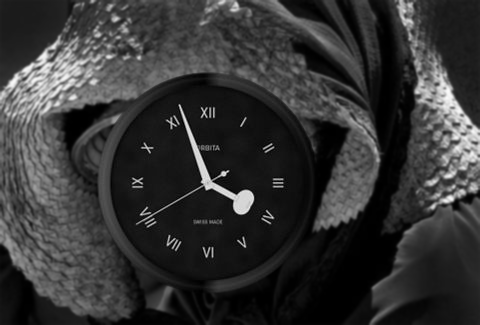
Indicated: 3,56,40
